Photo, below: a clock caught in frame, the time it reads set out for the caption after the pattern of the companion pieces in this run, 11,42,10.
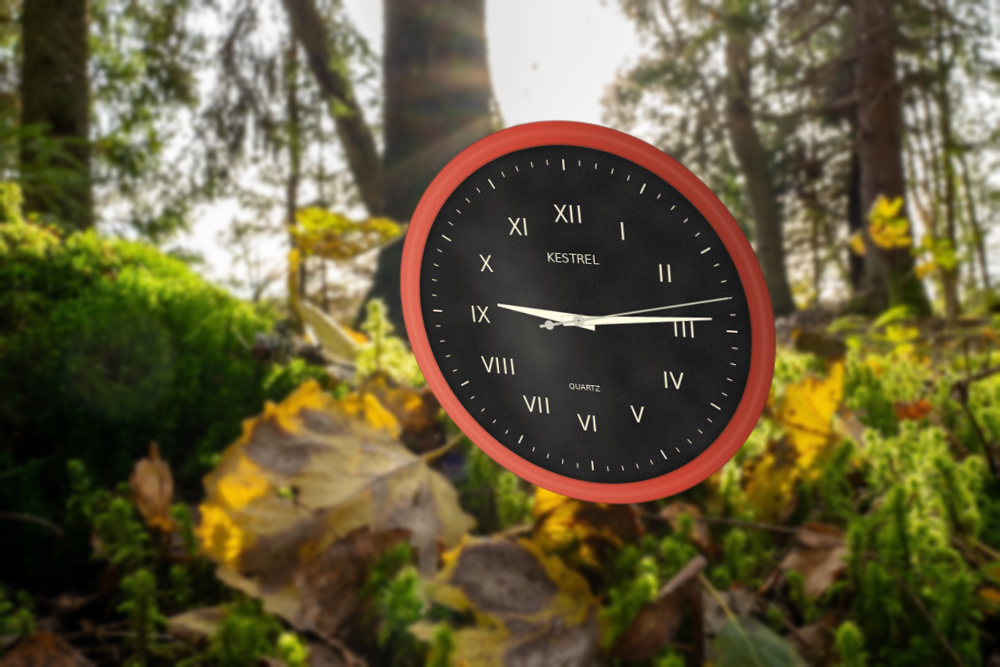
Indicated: 9,14,13
